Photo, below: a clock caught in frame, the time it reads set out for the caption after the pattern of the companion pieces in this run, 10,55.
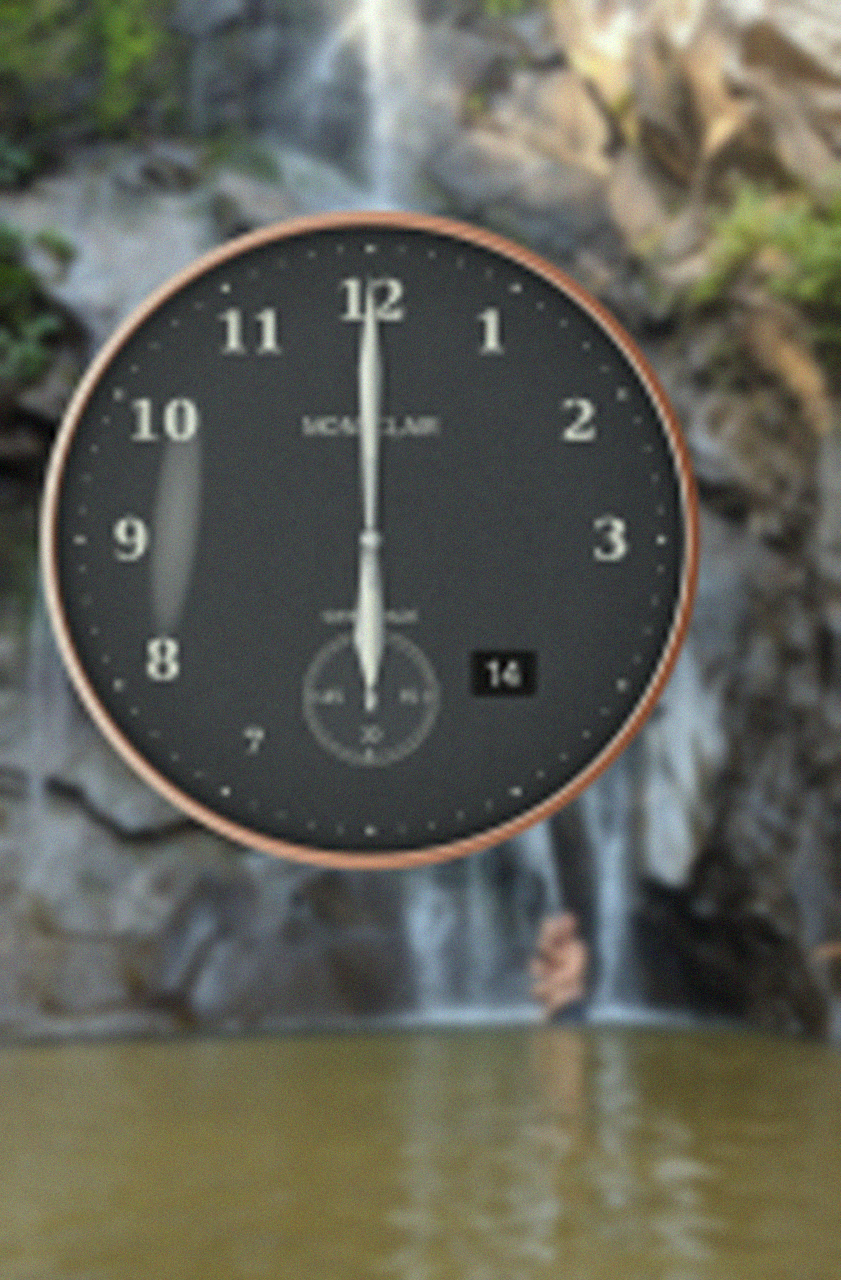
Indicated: 6,00
